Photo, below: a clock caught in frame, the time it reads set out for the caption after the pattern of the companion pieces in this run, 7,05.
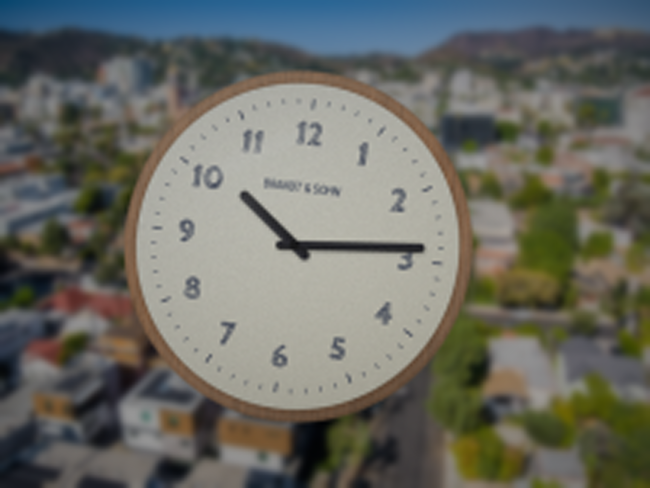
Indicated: 10,14
